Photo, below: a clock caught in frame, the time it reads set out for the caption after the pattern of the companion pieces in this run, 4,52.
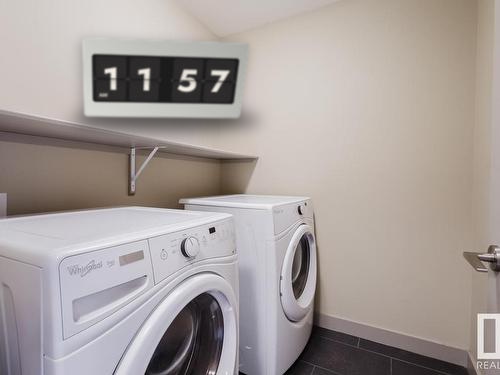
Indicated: 11,57
